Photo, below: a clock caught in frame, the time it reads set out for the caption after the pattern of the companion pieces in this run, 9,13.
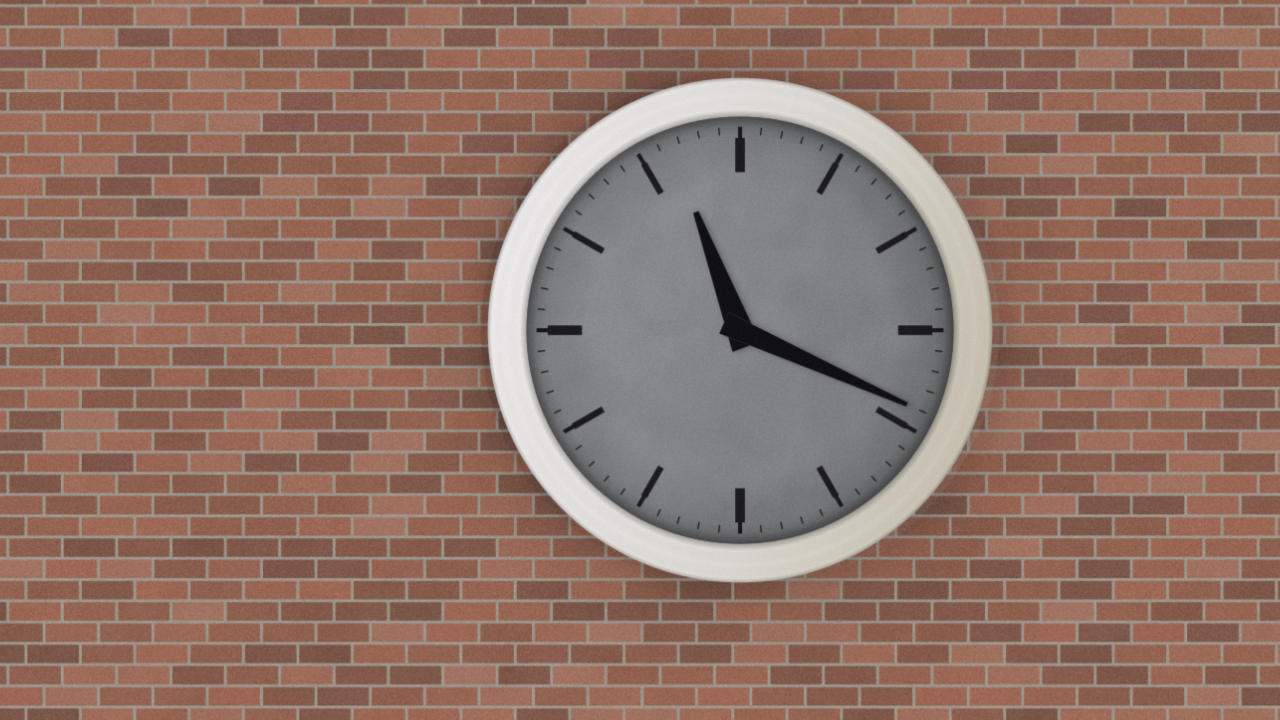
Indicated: 11,19
